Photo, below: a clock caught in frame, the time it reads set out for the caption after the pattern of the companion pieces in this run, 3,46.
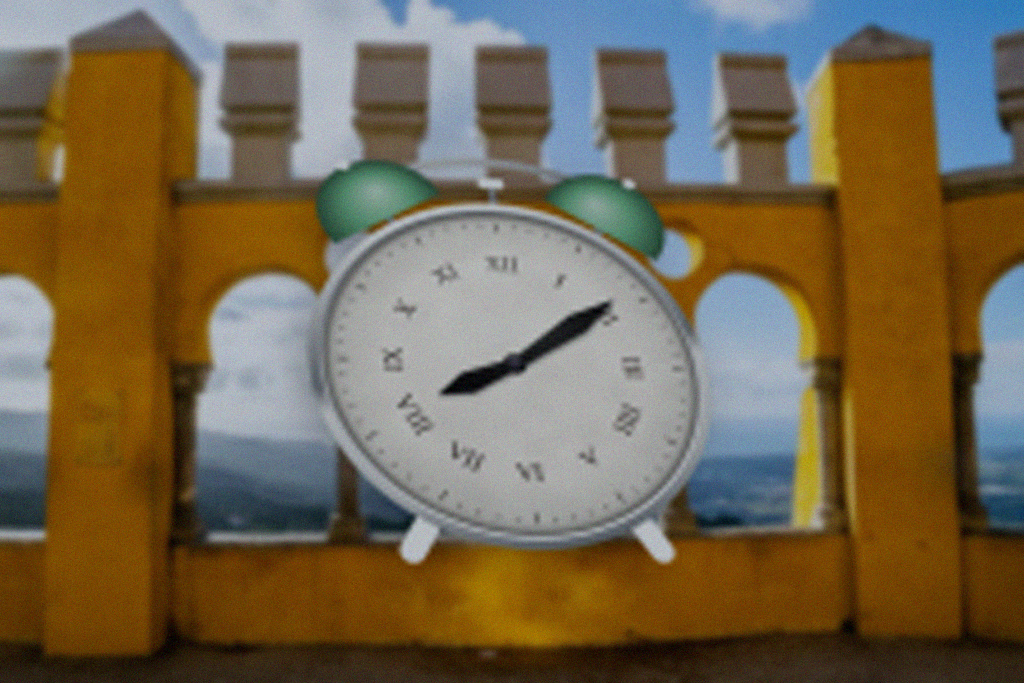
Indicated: 8,09
